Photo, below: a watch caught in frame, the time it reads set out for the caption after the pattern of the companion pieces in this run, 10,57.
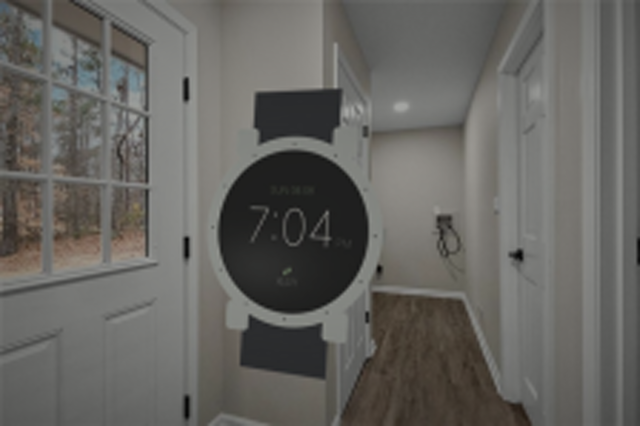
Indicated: 7,04
